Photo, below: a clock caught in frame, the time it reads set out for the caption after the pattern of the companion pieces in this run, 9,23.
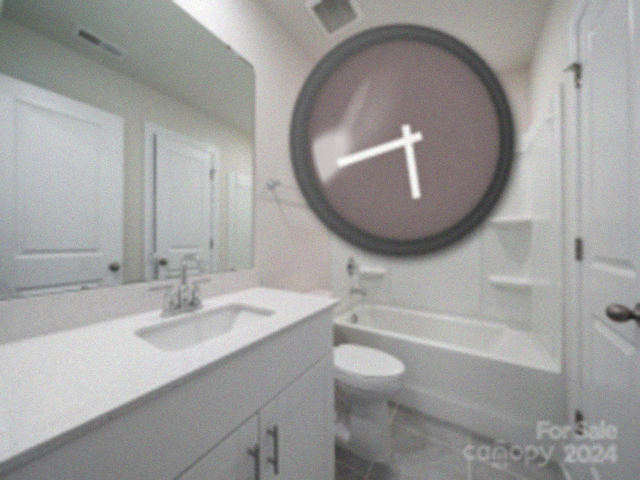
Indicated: 5,42
